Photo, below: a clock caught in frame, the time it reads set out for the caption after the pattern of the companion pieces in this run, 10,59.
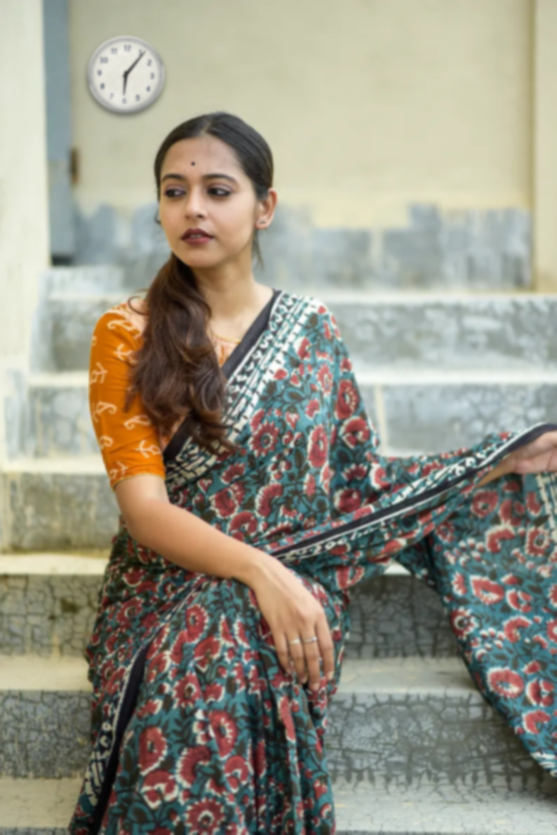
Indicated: 6,06
